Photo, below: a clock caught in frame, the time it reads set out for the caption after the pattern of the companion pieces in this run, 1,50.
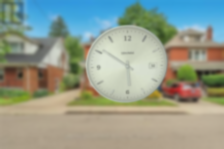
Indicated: 5,51
